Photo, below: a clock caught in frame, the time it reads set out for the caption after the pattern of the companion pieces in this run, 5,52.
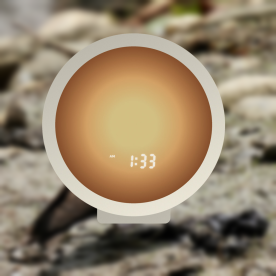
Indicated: 1,33
